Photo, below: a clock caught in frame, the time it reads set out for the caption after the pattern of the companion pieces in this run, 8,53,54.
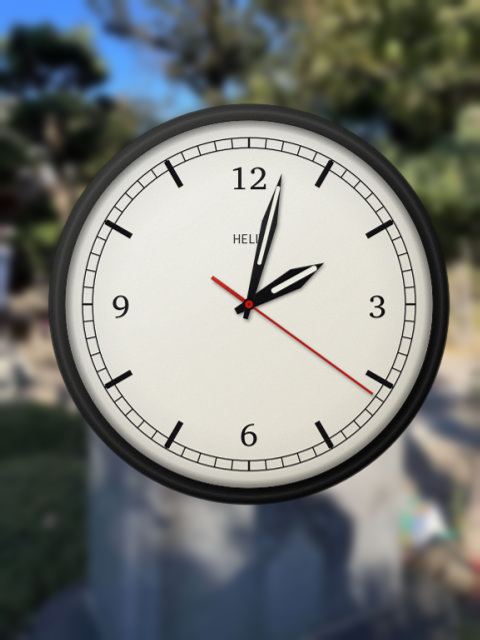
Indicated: 2,02,21
